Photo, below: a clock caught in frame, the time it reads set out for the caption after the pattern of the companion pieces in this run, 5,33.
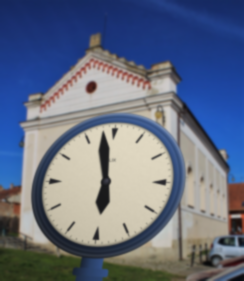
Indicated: 5,58
